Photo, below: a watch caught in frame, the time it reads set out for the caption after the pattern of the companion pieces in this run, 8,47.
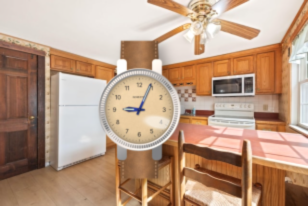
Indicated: 9,04
